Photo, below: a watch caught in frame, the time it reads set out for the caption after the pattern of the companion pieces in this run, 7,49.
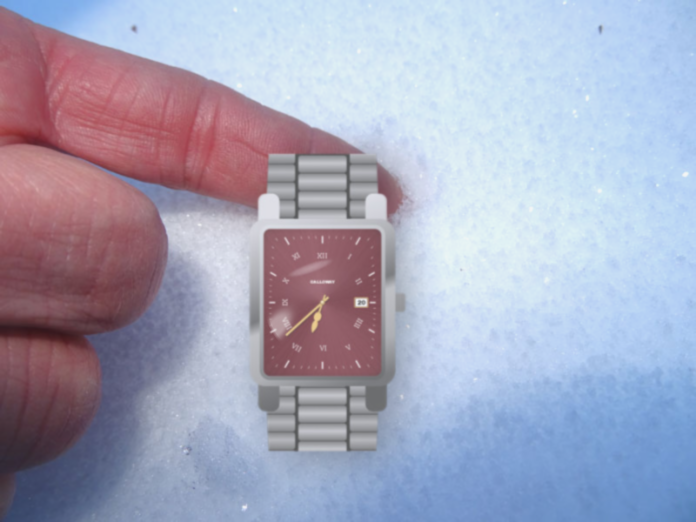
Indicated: 6,38
